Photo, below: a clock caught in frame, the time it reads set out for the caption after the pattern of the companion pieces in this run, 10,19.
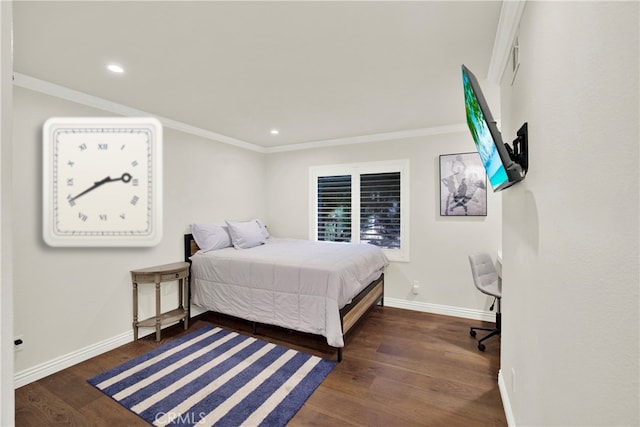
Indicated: 2,40
